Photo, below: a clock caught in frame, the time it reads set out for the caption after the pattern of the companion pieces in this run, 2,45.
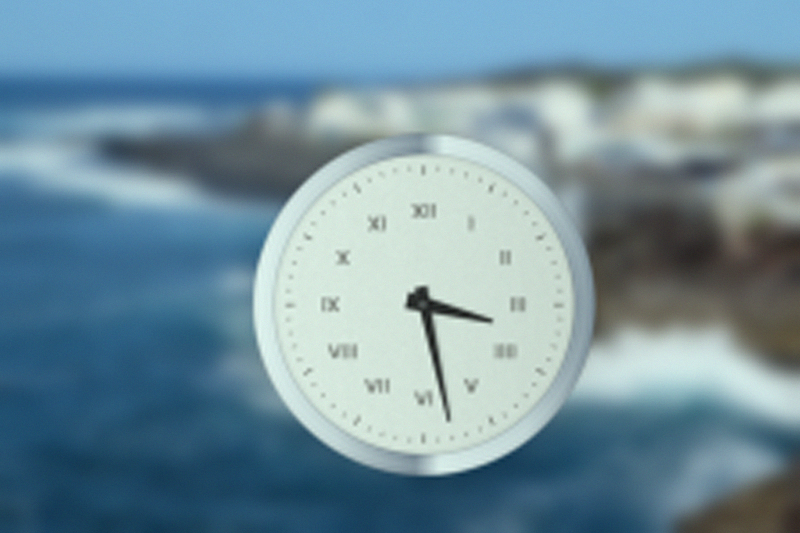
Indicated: 3,28
